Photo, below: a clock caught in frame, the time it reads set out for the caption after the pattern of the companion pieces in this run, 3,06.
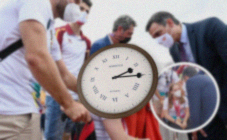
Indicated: 2,15
